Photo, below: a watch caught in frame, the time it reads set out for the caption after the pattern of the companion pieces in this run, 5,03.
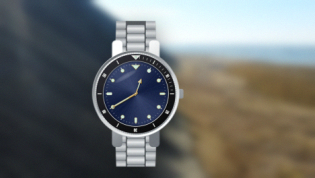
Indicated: 12,40
